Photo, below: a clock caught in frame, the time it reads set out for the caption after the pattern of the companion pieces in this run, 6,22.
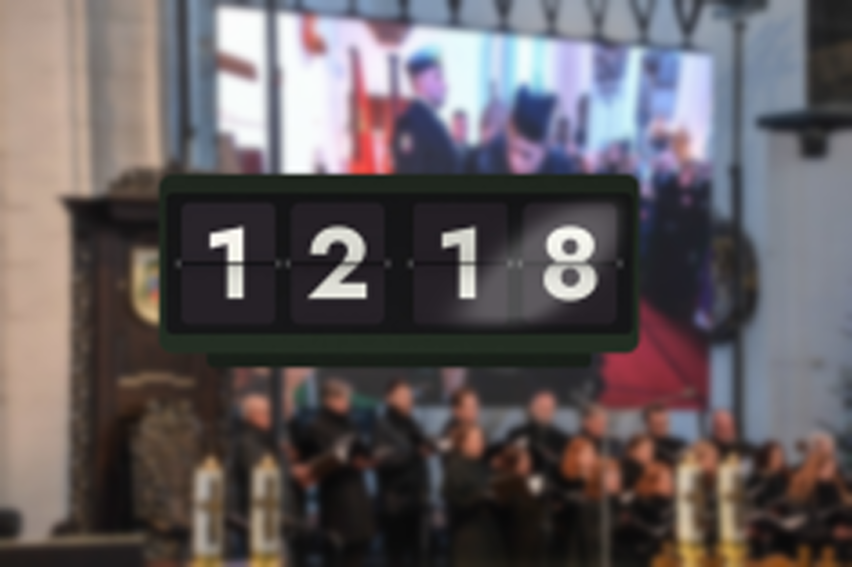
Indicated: 12,18
